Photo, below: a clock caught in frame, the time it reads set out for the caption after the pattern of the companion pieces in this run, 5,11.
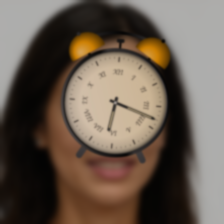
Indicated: 6,18
